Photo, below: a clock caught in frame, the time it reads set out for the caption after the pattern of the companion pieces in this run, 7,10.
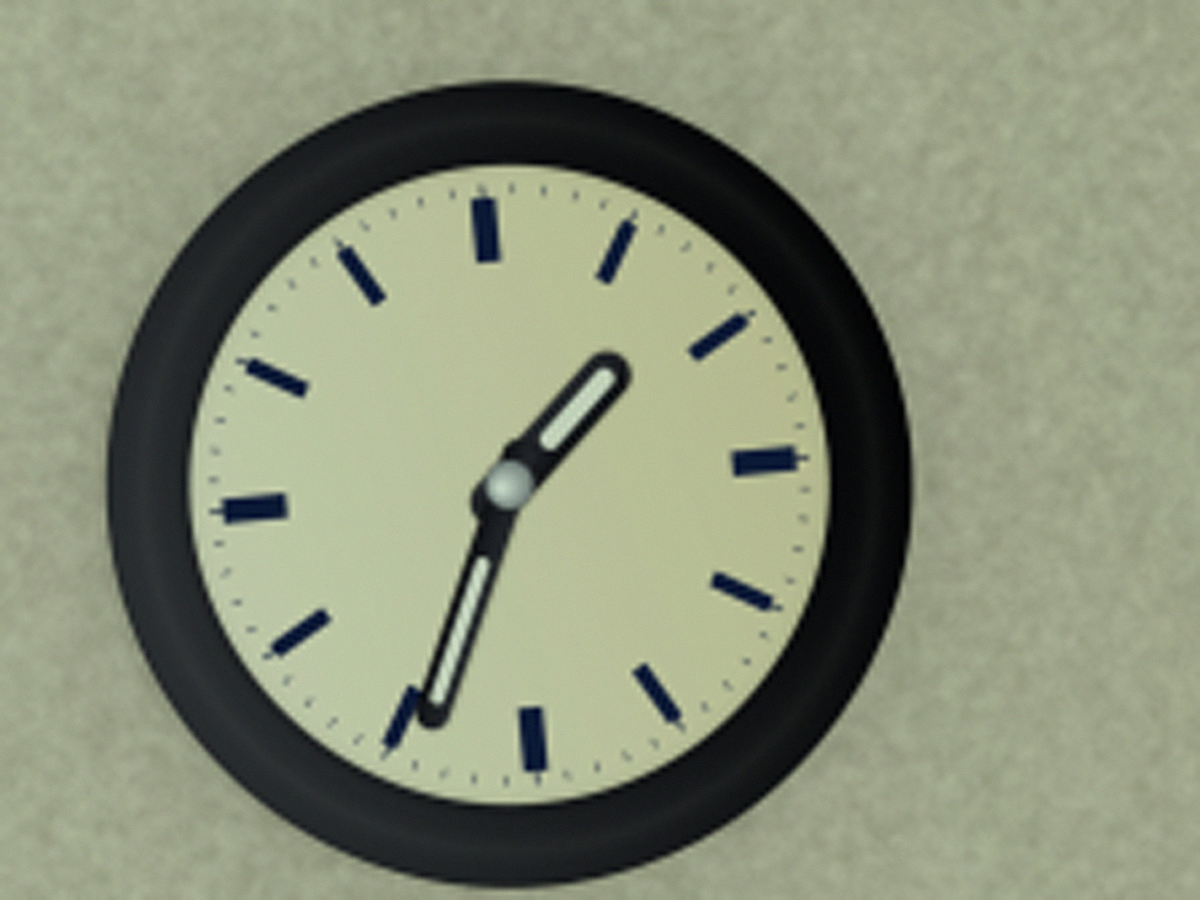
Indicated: 1,34
